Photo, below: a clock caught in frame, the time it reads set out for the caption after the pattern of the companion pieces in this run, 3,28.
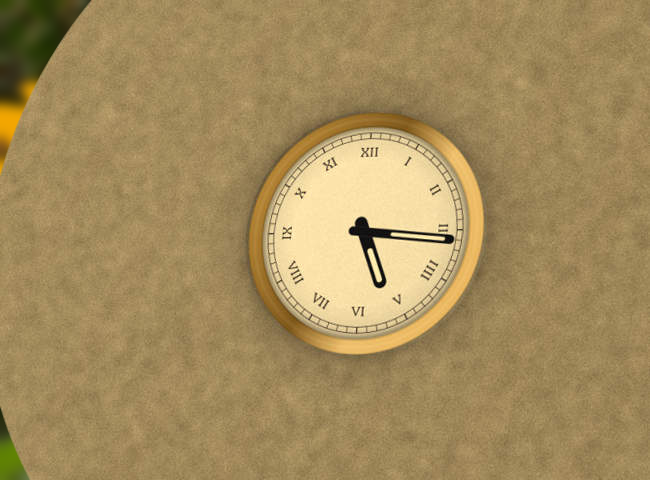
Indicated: 5,16
